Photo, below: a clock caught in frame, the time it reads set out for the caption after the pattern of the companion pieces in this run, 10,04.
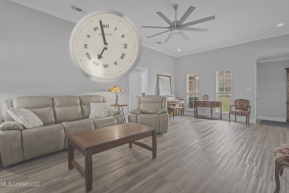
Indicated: 6,58
